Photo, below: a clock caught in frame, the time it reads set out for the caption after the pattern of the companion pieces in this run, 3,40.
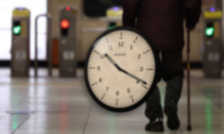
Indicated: 10,19
